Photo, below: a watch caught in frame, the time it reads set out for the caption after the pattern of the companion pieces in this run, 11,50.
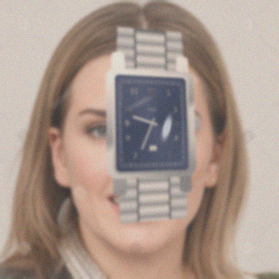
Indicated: 9,34
